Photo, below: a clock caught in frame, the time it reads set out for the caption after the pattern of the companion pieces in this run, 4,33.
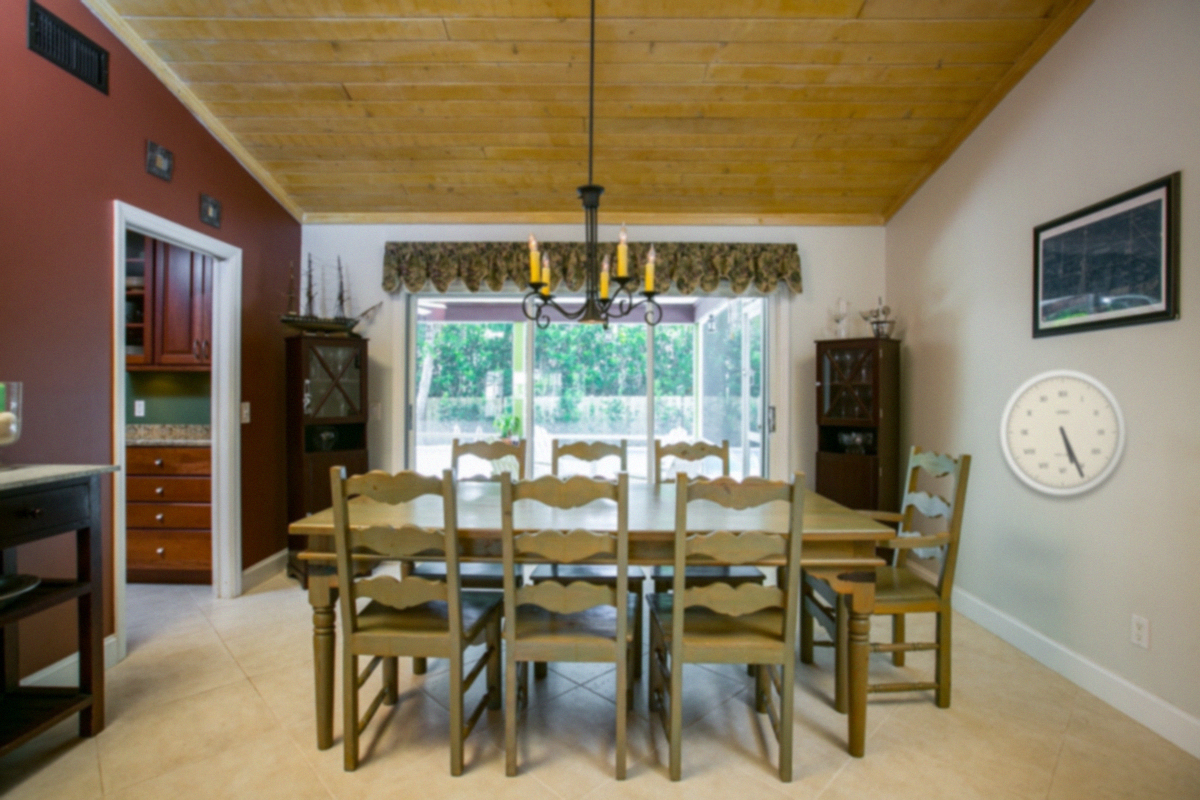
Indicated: 5,26
